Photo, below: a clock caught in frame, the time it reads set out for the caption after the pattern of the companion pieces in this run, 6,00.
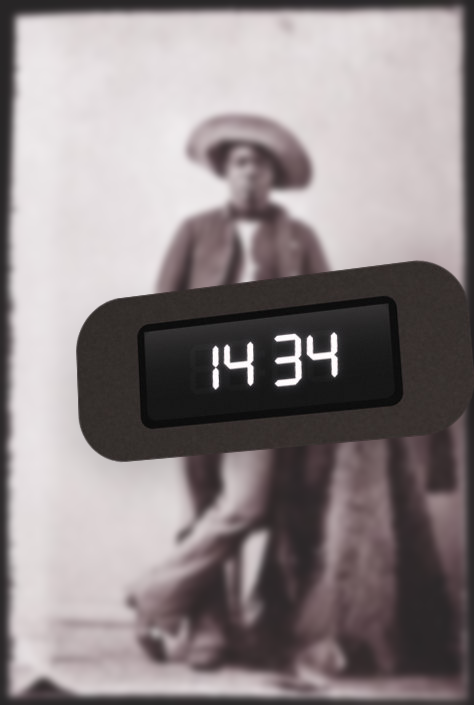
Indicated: 14,34
